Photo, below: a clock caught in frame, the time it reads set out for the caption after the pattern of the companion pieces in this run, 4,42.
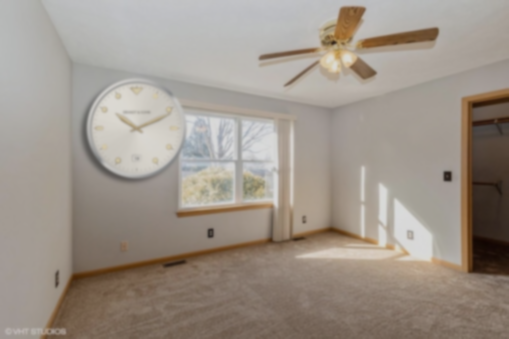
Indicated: 10,11
